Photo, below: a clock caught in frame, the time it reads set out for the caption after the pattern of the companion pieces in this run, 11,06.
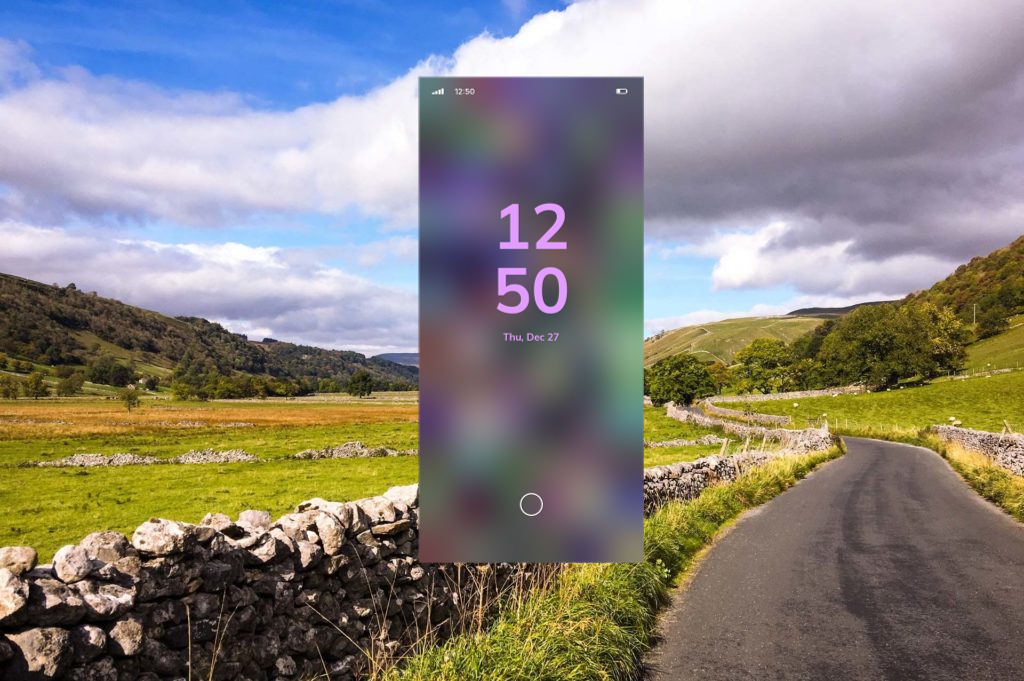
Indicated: 12,50
